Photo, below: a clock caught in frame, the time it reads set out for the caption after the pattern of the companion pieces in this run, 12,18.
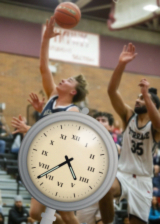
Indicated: 4,37
